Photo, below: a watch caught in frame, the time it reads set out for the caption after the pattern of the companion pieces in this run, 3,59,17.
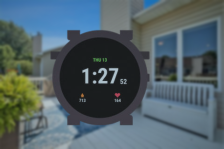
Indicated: 1,27,52
